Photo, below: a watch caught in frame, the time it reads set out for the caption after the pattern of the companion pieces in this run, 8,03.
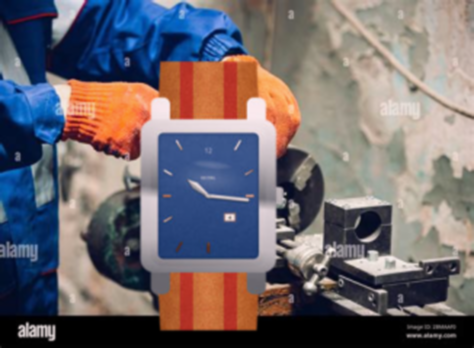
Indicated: 10,16
